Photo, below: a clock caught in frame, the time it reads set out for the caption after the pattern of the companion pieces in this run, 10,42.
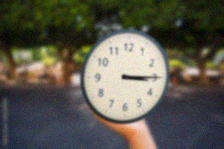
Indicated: 3,15
